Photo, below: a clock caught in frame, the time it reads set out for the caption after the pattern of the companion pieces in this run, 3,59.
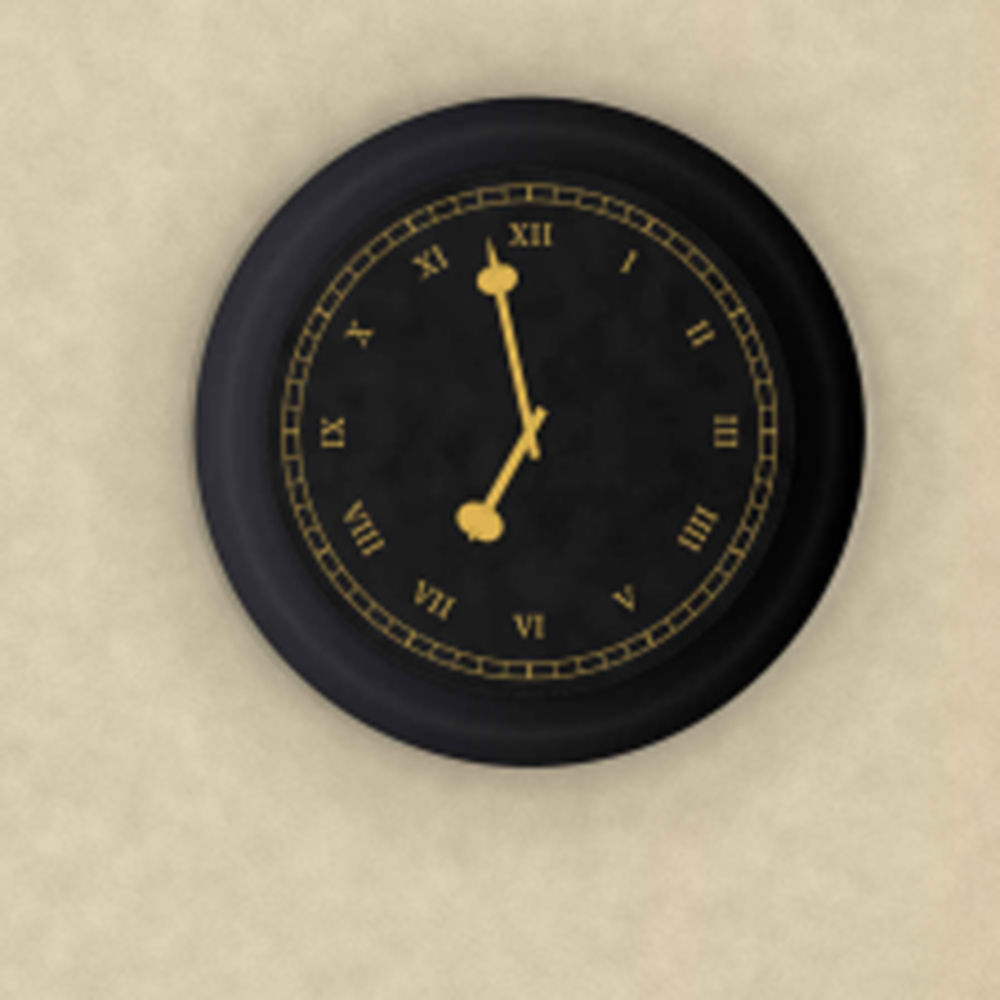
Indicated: 6,58
